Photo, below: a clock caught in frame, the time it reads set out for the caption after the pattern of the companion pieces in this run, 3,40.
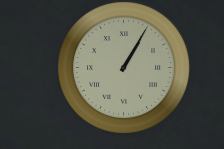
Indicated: 1,05
